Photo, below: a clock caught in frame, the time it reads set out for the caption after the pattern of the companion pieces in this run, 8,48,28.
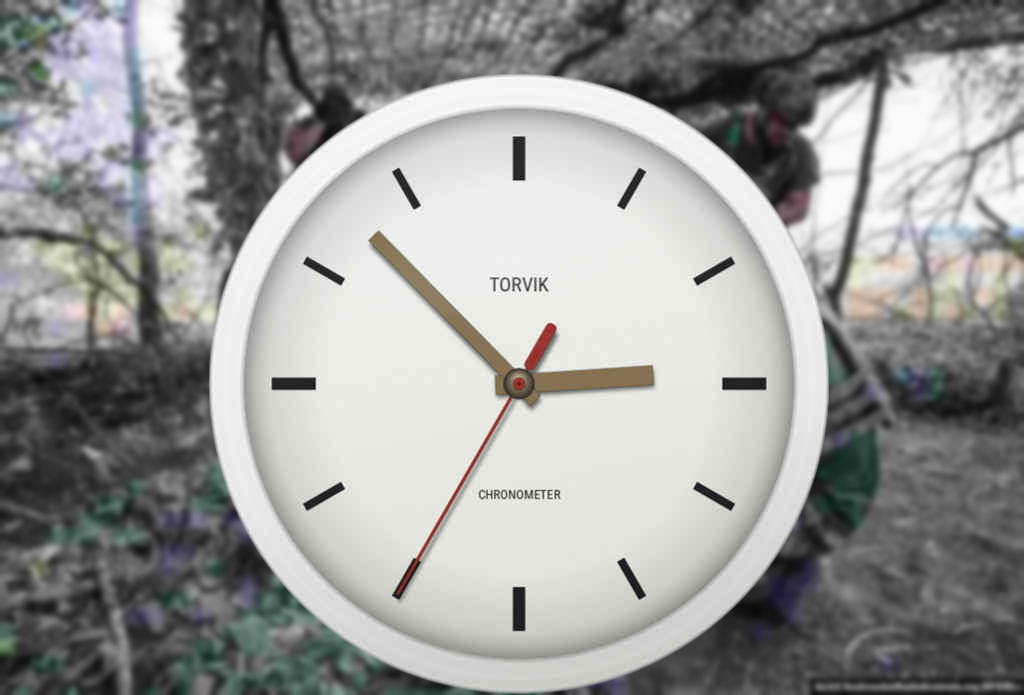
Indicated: 2,52,35
